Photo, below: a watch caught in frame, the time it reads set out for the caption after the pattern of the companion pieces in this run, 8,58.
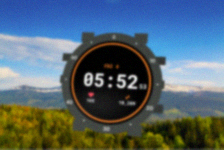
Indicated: 5,52
